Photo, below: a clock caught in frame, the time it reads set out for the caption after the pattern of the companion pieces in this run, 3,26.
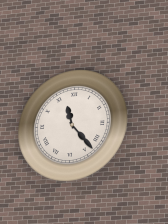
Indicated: 11,23
